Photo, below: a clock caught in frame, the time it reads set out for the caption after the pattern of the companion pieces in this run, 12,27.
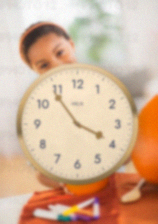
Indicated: 3,54
